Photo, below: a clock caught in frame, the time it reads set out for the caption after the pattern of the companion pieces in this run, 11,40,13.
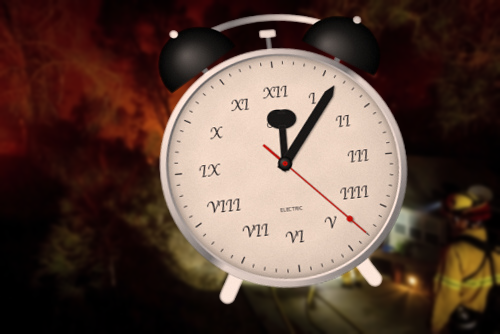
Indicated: 12,06,23
